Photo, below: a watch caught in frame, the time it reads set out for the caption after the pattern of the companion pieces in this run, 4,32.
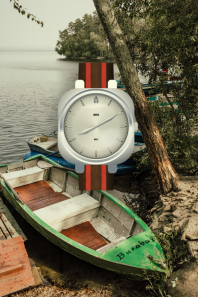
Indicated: 8,10
